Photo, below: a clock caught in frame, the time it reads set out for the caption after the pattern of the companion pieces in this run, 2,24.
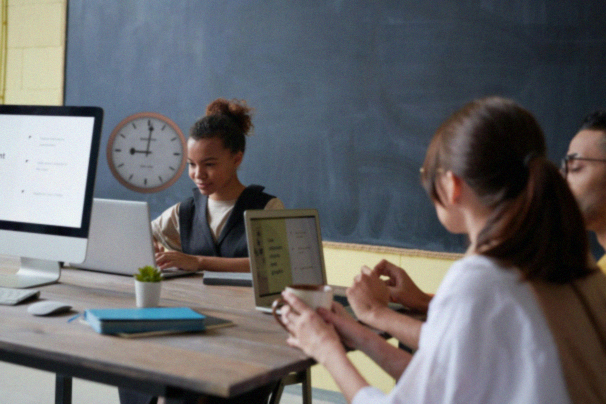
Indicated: 9,01
